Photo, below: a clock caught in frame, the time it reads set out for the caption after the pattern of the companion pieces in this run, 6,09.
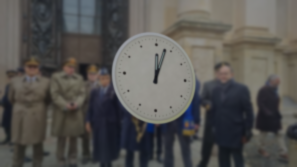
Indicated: 12,03
